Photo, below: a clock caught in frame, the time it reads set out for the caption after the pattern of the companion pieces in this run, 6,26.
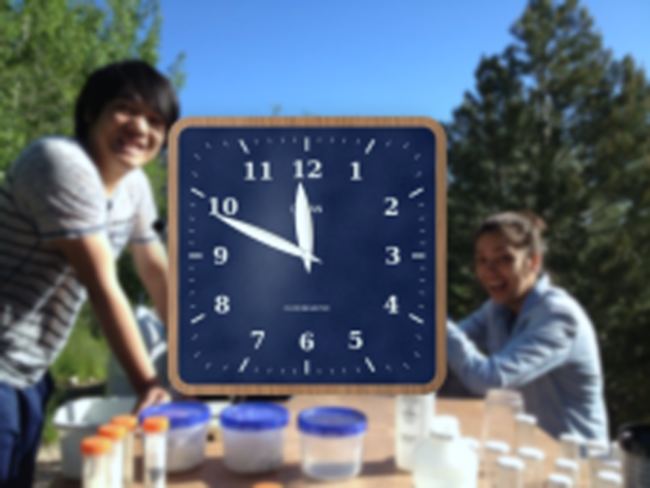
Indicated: 11,49
